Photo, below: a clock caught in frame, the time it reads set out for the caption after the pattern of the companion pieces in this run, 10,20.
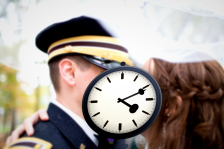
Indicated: 4,11
